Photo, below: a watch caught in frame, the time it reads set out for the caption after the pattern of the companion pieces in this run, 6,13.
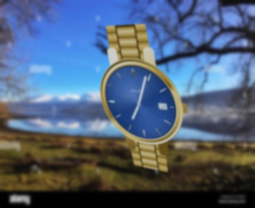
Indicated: 7,04
